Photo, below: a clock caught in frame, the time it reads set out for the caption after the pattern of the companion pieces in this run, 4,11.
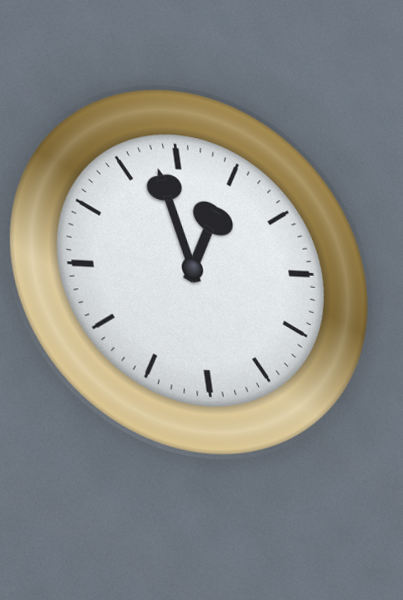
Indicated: 12,58
